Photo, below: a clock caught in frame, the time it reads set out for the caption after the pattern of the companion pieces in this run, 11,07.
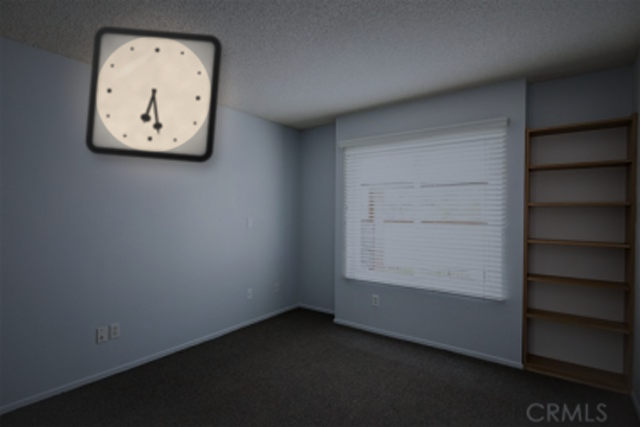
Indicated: 6,28
